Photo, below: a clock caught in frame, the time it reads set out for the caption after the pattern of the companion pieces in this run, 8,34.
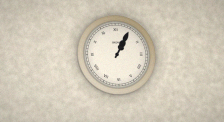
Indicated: 1,05
